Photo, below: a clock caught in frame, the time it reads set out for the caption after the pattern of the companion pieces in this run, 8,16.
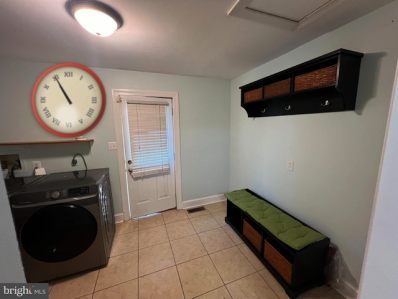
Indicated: 10,55
